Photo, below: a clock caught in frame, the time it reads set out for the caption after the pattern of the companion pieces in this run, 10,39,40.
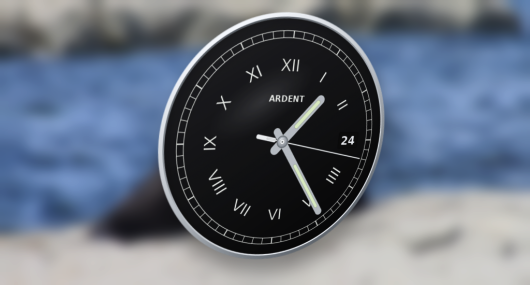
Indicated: 1,24,17
